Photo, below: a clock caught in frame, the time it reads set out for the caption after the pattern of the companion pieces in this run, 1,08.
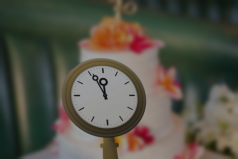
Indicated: 11,56
